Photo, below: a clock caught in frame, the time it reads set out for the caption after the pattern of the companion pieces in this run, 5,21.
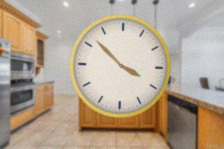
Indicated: 3,52
